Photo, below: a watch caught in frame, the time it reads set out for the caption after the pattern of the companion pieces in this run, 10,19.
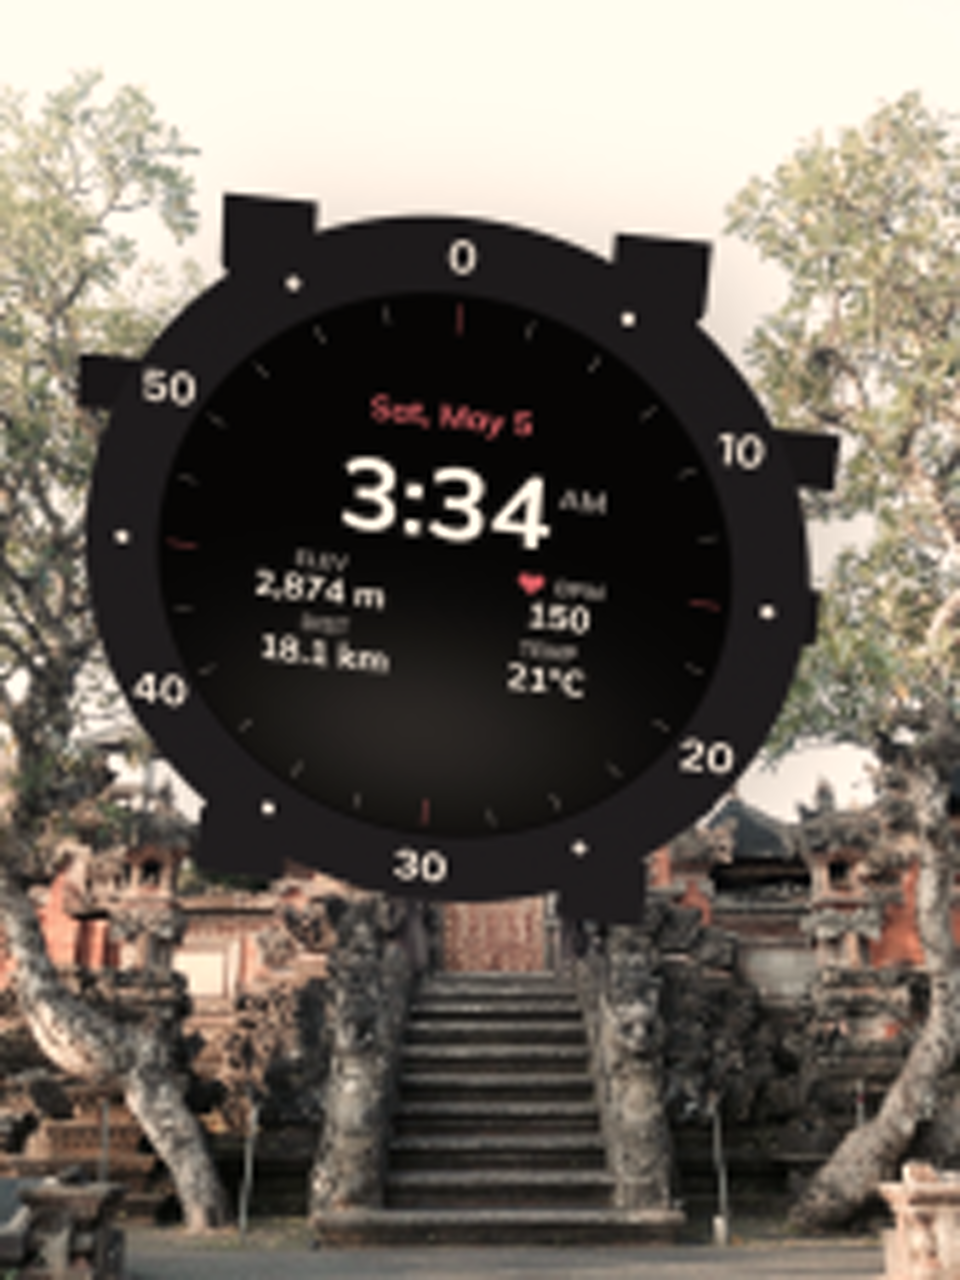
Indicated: 3,34
